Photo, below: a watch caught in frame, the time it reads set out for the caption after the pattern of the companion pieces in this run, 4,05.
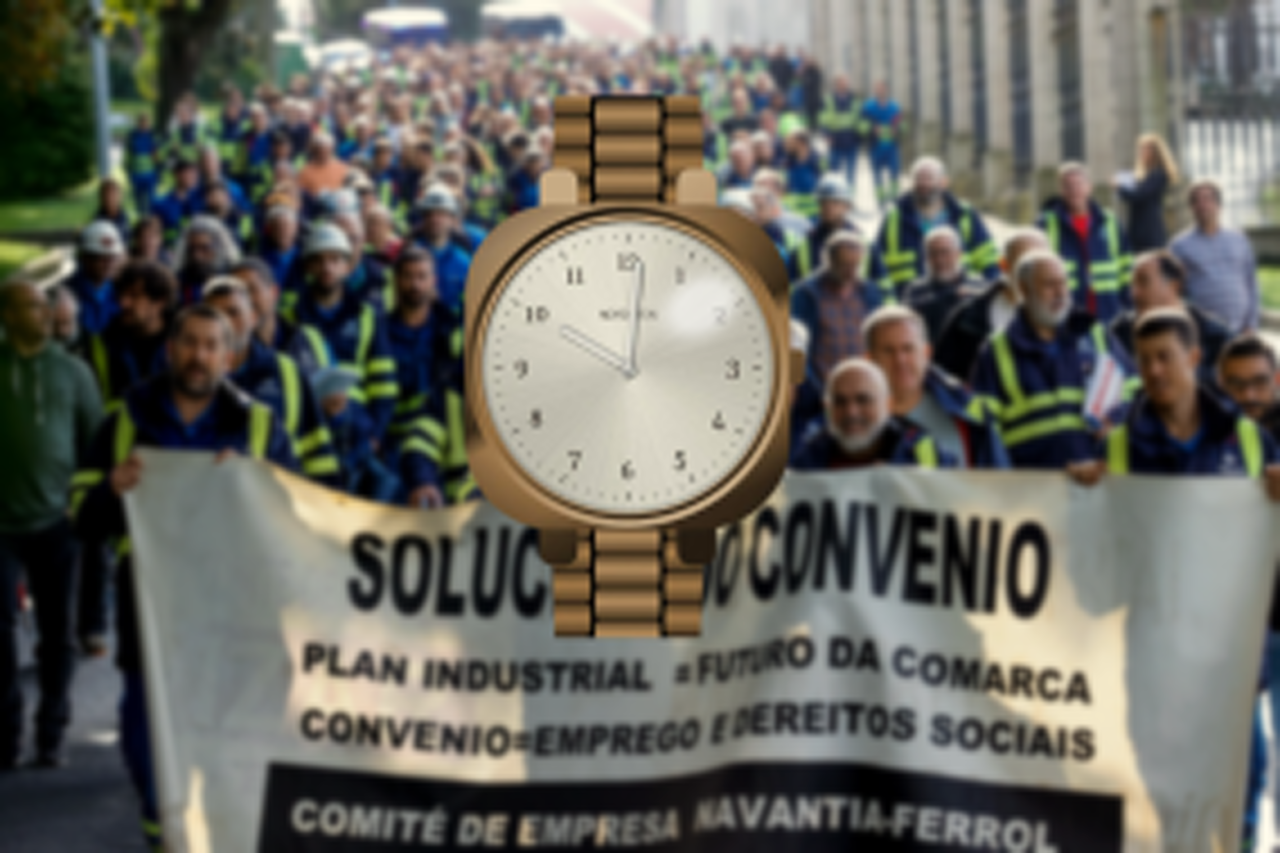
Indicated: 10,01
